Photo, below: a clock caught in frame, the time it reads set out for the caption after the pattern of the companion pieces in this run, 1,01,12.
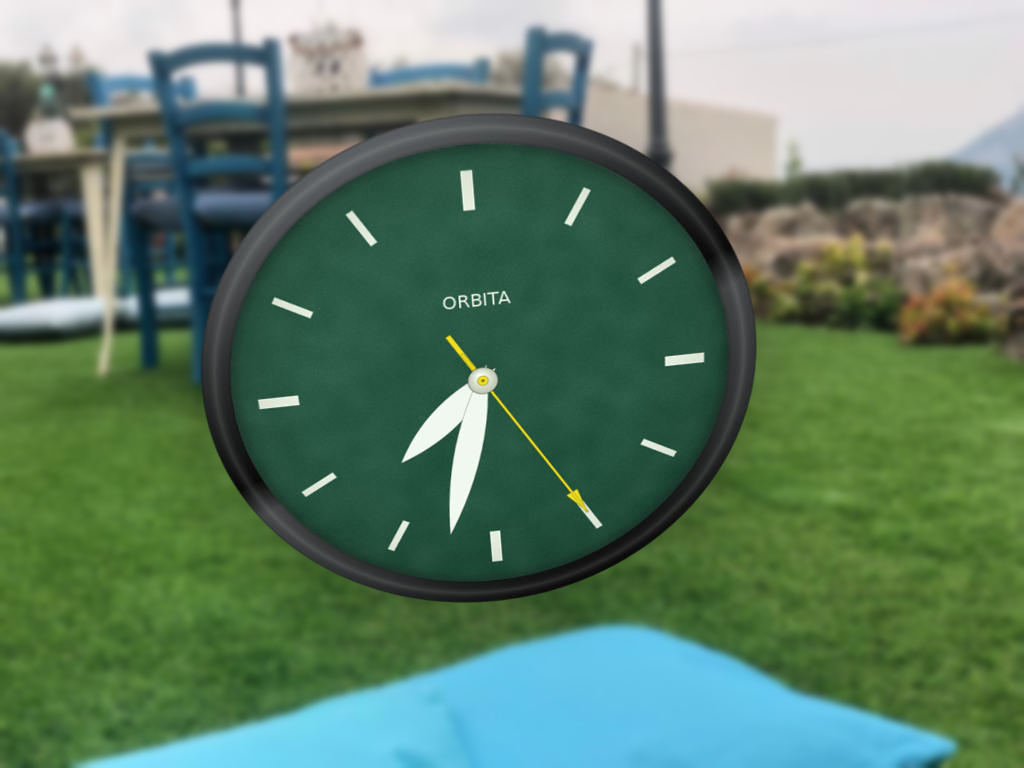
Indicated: 7,32,25
